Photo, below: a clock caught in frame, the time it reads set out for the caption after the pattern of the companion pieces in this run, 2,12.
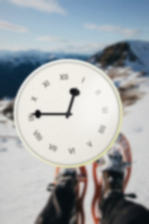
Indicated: 12,46
